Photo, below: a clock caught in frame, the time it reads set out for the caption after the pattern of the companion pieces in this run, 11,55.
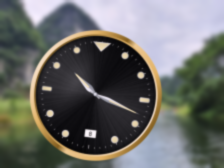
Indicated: 10,18
